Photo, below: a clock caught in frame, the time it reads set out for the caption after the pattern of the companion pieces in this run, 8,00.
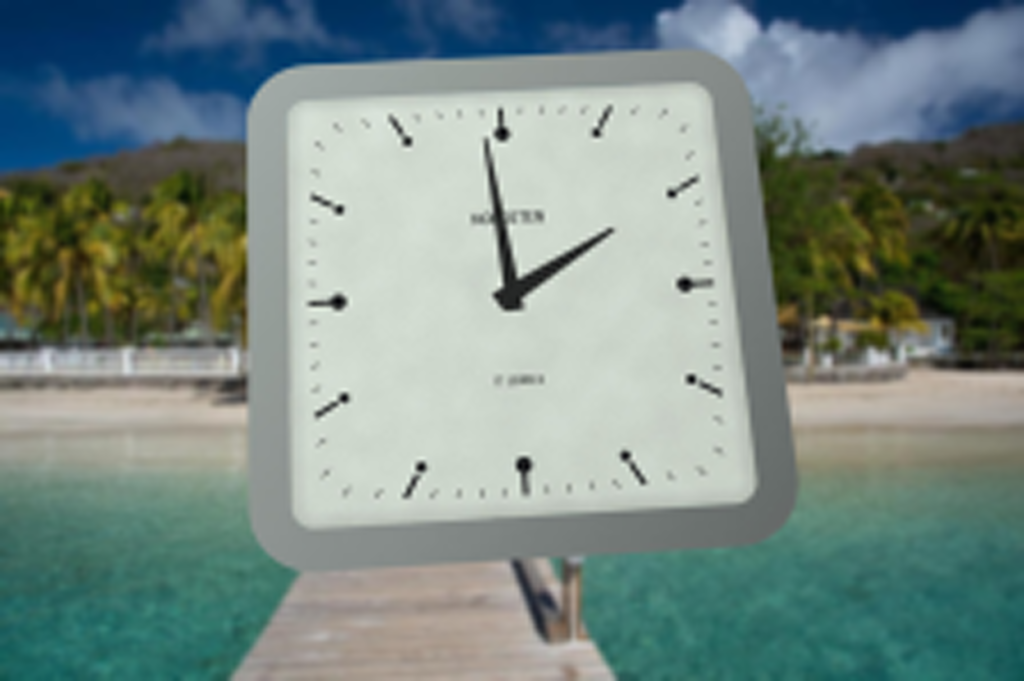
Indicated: 1,59
